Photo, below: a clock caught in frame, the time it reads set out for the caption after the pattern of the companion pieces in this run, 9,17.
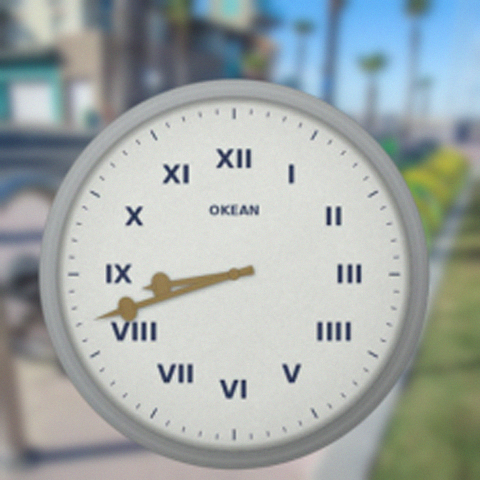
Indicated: 8,42
